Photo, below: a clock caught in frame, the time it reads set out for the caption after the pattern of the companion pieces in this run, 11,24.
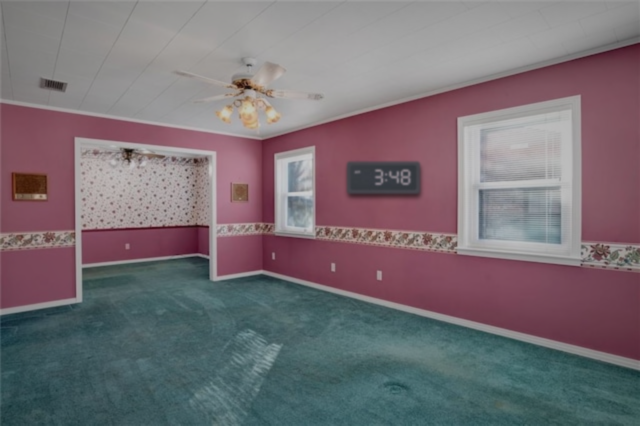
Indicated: 3,48
